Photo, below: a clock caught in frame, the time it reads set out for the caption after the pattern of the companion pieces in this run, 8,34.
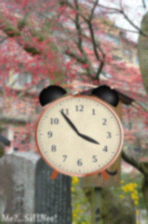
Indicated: 3,54
